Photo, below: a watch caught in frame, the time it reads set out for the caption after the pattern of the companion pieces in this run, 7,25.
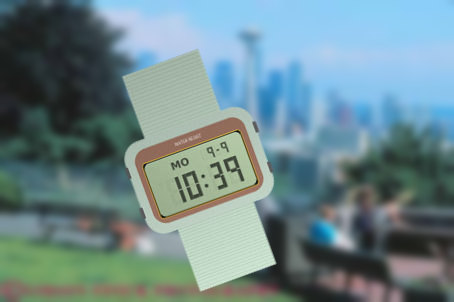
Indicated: 10,39
